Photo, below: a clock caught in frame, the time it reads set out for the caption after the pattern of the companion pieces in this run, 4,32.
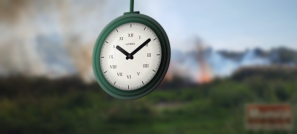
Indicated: 10,09
